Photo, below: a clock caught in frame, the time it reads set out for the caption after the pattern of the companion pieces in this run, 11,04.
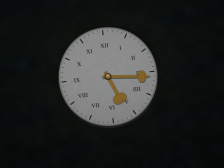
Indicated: 5,16
